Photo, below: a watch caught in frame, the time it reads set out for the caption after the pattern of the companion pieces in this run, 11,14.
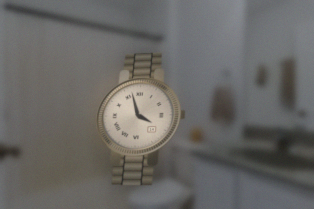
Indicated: 3,57
